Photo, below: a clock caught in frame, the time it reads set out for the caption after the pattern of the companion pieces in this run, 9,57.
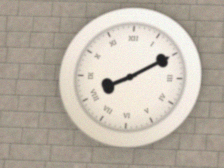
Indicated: 8,10
